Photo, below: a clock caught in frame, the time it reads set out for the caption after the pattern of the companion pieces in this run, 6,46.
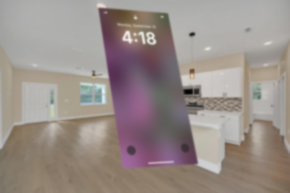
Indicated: 4,18
